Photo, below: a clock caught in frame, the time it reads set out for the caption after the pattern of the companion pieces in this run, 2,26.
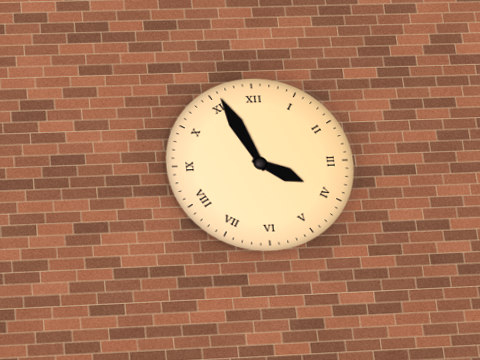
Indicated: 3,56
